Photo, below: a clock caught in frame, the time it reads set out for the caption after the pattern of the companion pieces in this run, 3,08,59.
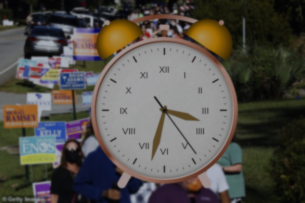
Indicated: 3,32,24
